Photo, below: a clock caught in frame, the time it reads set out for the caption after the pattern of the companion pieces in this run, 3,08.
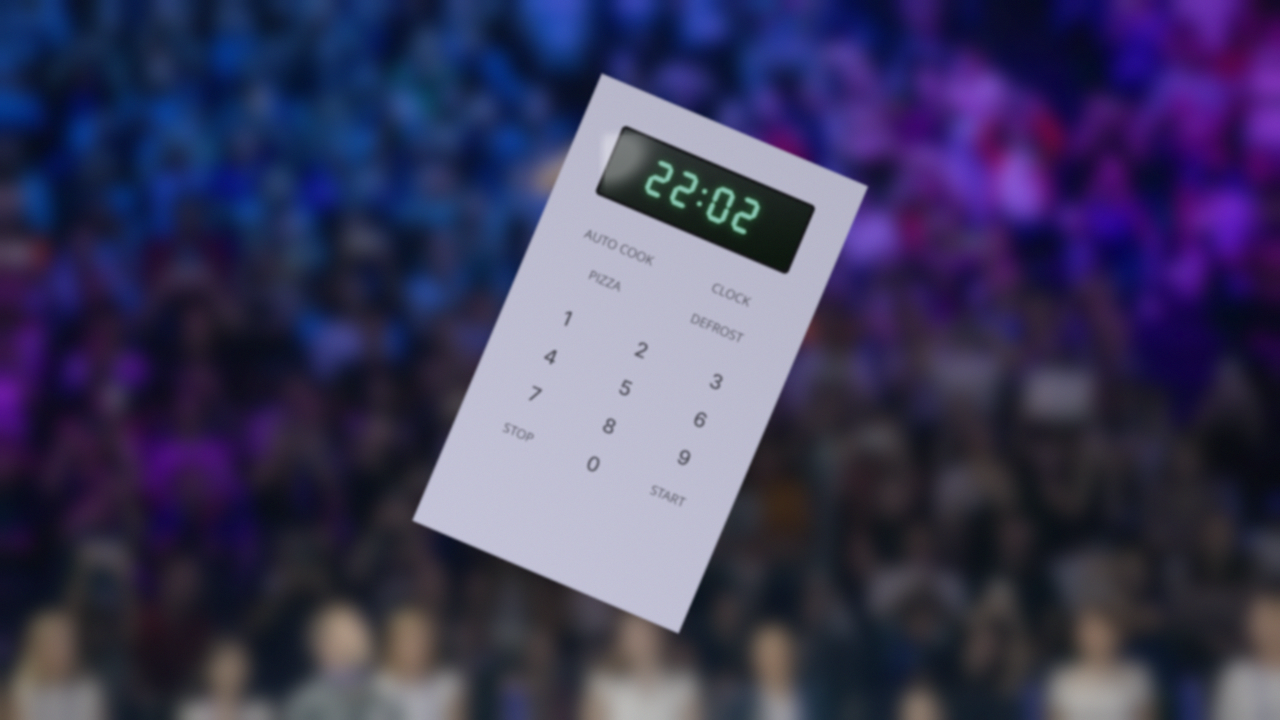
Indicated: 22,02
